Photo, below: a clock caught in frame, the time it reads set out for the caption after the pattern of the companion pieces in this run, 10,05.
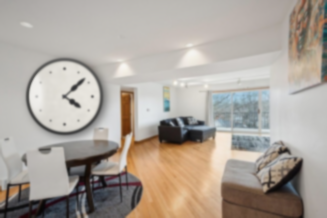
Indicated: 4,08
